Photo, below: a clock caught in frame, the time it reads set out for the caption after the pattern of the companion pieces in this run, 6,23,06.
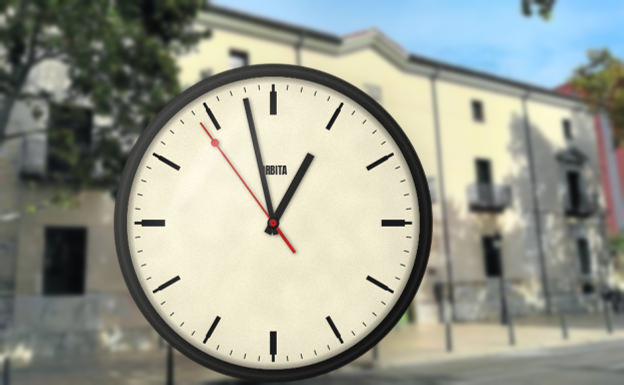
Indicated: 12,57,54
